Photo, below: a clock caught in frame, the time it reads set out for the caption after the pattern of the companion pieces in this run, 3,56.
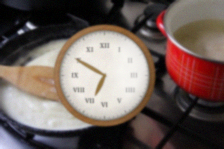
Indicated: 6,50
